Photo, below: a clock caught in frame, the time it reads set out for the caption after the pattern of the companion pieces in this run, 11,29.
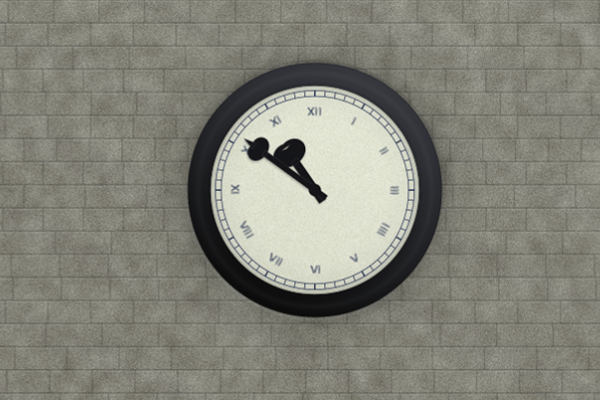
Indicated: 10,51
